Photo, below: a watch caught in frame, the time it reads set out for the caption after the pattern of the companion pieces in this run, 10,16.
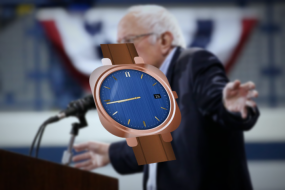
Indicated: 8,44
